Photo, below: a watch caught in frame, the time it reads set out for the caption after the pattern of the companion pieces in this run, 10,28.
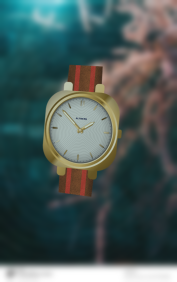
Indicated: 1,52
